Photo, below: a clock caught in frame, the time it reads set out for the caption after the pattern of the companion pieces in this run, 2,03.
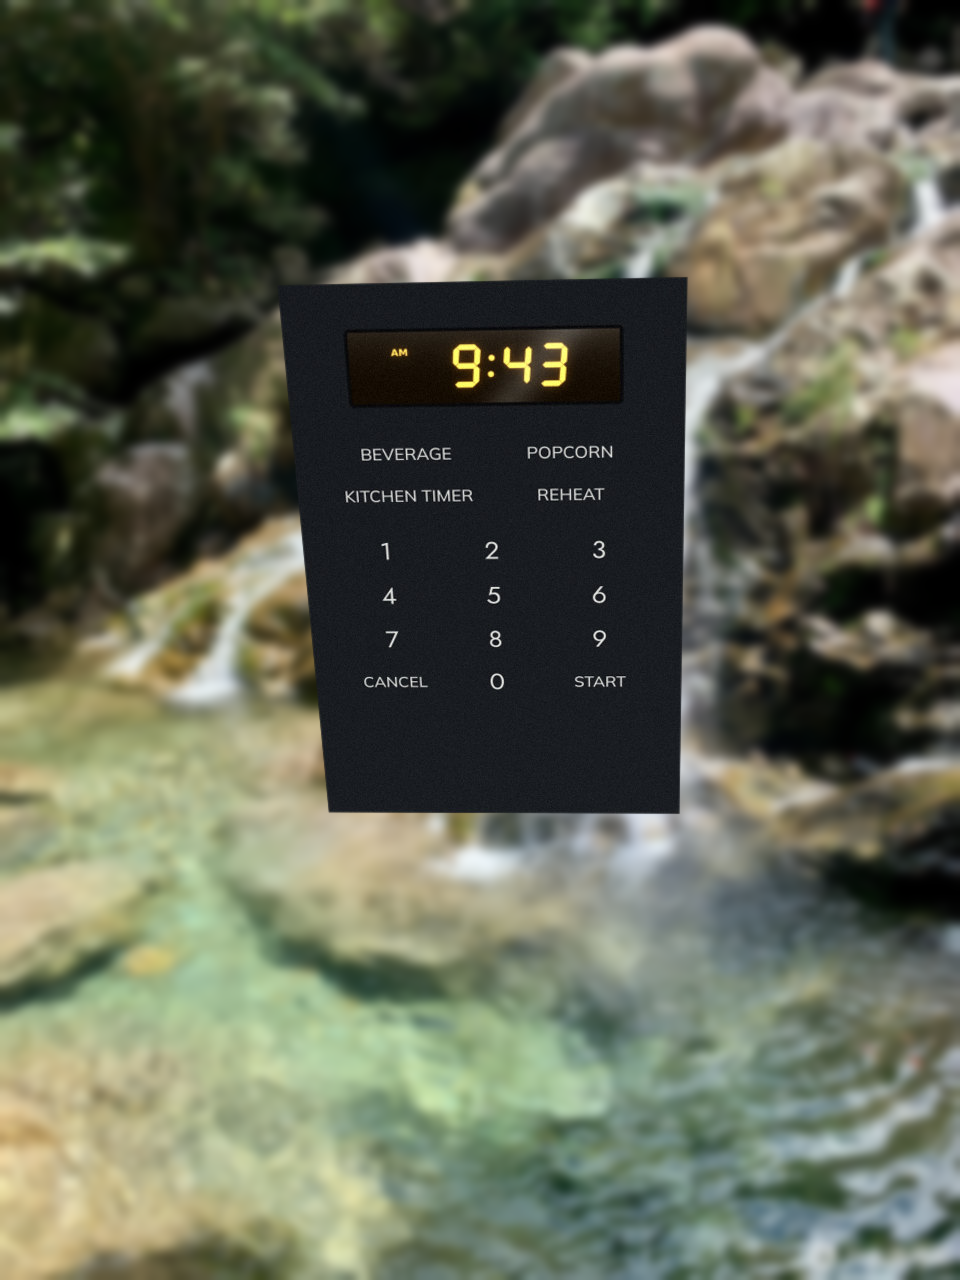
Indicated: 9,43
